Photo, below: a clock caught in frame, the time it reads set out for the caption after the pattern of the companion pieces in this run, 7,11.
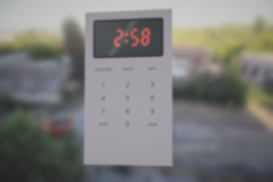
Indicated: 2,58
